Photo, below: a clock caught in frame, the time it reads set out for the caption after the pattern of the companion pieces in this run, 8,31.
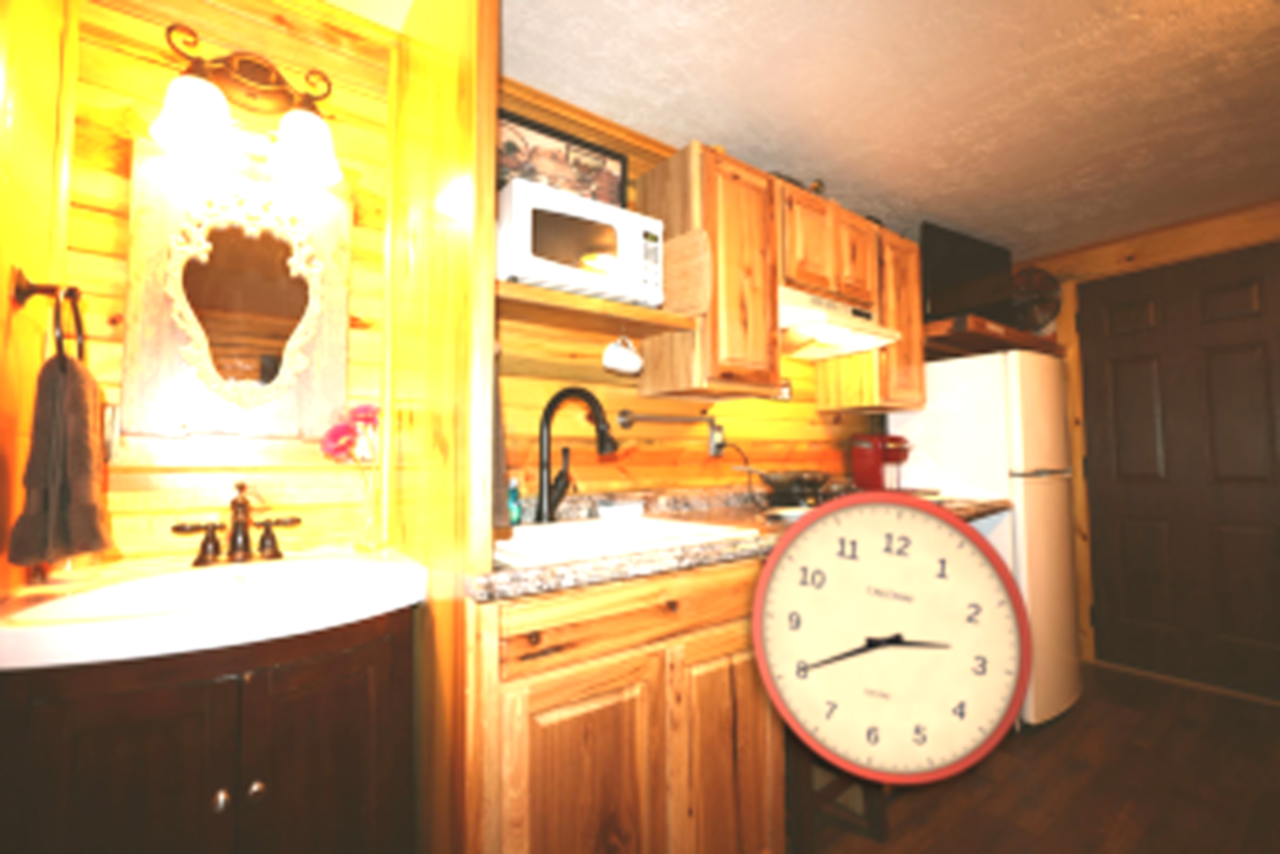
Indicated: 2,40
